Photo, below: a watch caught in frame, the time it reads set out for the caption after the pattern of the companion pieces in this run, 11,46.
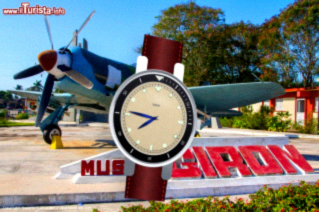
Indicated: 7,46
